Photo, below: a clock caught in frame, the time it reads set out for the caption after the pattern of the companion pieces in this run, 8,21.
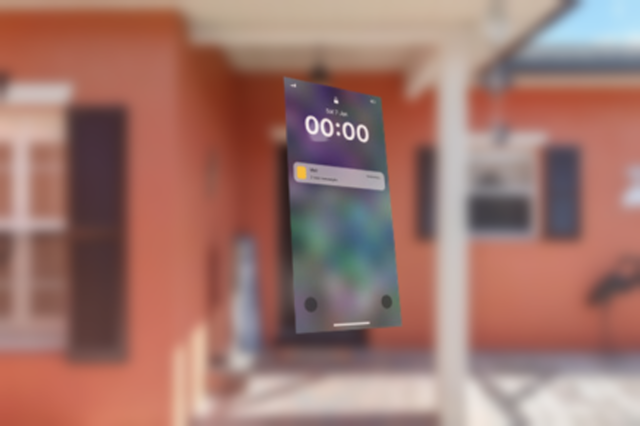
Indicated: 0,00
